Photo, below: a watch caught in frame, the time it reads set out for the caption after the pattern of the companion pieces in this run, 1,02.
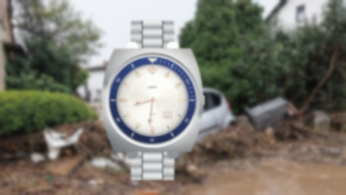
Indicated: 8,31
